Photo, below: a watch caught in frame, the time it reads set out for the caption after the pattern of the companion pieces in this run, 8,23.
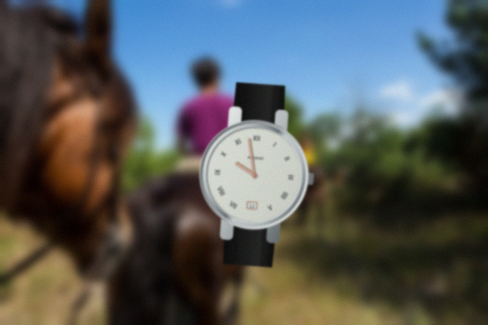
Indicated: 9,58
